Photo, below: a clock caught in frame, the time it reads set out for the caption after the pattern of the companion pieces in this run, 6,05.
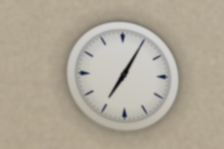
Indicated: 7,05
